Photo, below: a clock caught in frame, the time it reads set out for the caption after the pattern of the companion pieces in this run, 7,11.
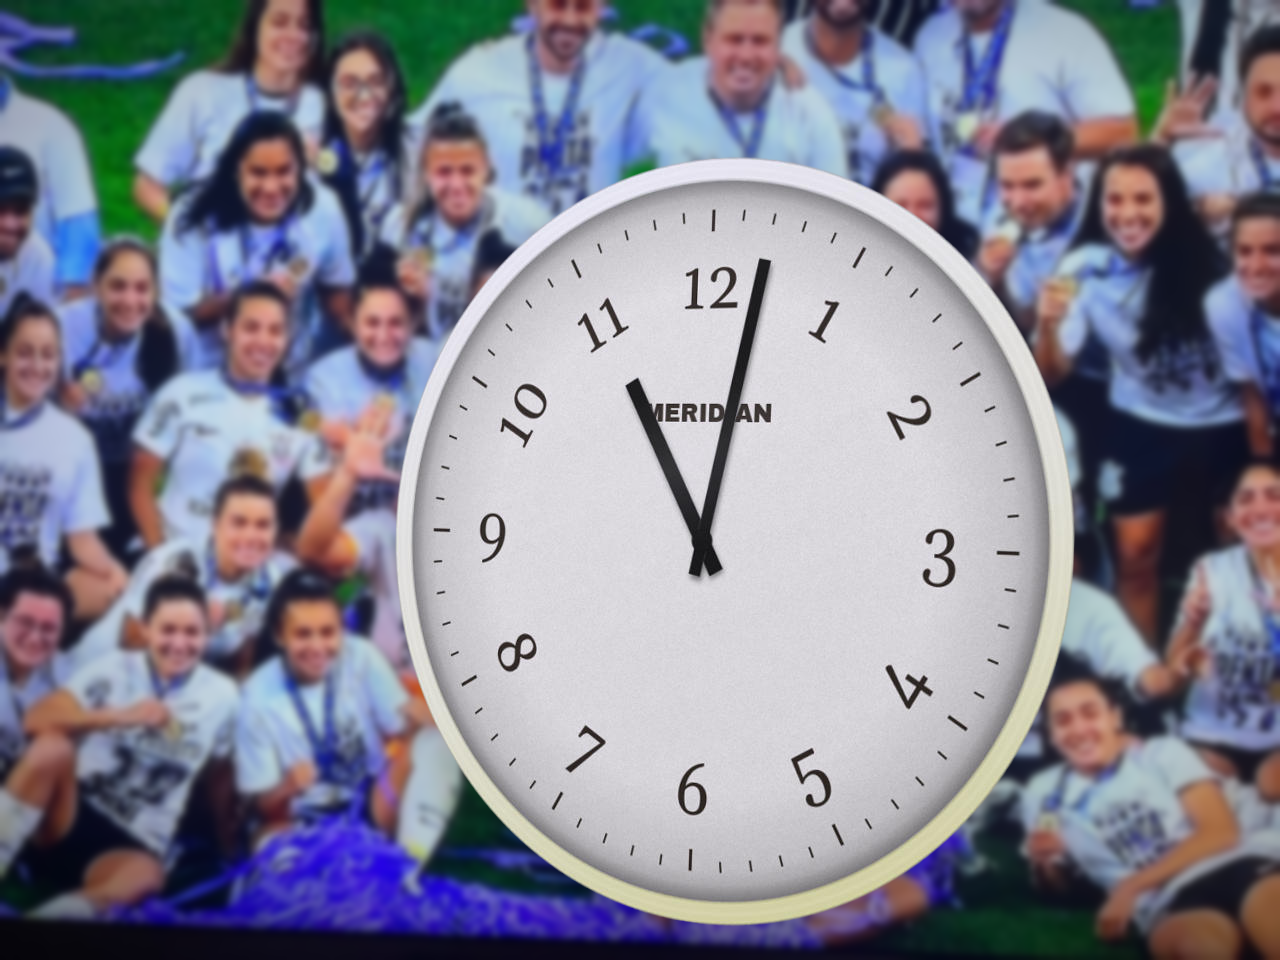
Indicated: 11,02
